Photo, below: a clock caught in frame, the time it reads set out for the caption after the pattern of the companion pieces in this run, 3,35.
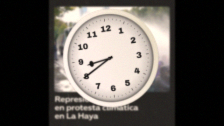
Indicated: 8,40
